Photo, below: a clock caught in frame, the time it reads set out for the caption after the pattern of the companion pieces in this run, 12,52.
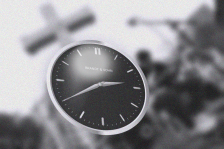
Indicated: 2,40
